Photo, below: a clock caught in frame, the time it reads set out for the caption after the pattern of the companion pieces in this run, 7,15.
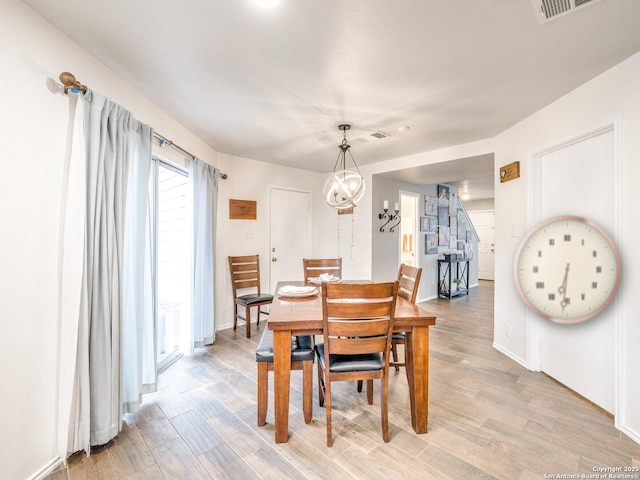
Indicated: 6,31
